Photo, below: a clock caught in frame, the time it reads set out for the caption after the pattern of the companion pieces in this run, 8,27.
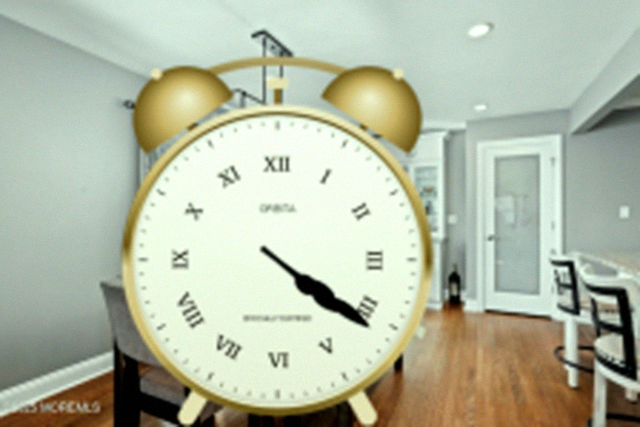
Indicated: 4,21
